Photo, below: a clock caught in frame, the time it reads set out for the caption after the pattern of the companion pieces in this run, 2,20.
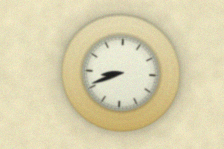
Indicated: 8,41
